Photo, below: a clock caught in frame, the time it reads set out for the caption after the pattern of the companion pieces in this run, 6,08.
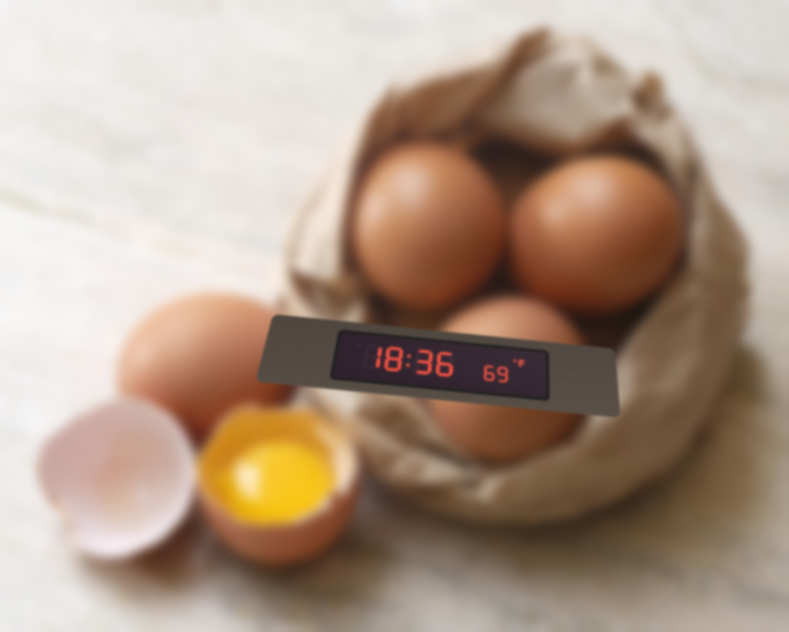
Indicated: 18,36
